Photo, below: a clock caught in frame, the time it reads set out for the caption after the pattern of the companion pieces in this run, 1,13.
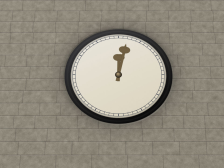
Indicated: 12,02
